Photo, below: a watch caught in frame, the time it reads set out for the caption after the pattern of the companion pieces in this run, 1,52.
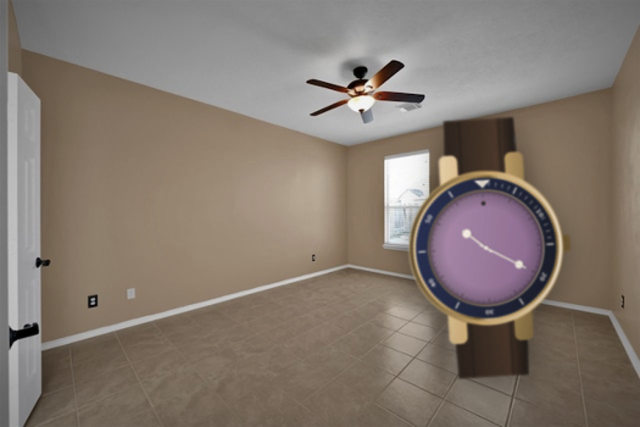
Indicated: 10,20
